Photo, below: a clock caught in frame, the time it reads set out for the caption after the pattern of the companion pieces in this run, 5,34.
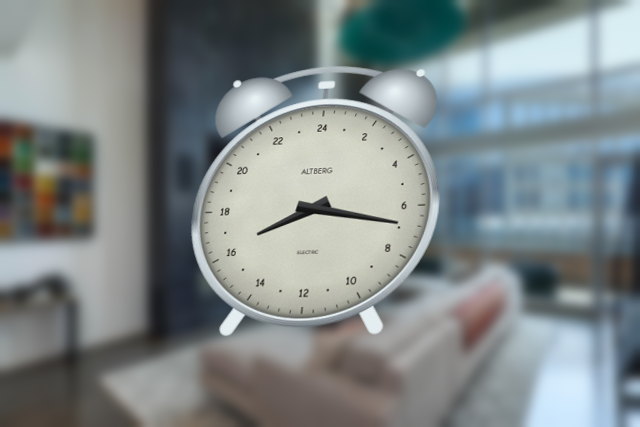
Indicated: 16,17
